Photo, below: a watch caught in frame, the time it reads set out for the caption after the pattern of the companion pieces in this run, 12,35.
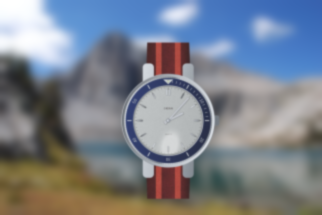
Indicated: 2,07
